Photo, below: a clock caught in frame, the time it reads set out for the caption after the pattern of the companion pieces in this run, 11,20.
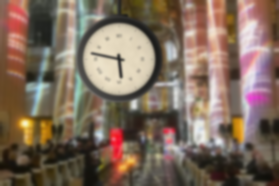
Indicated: 5,47
